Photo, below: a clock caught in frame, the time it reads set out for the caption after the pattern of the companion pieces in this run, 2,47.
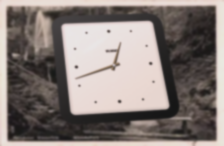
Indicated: 12,42
